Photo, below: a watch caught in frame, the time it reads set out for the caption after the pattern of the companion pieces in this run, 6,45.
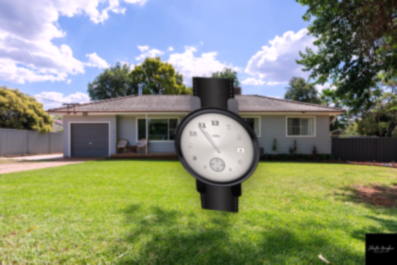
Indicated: 10,54
